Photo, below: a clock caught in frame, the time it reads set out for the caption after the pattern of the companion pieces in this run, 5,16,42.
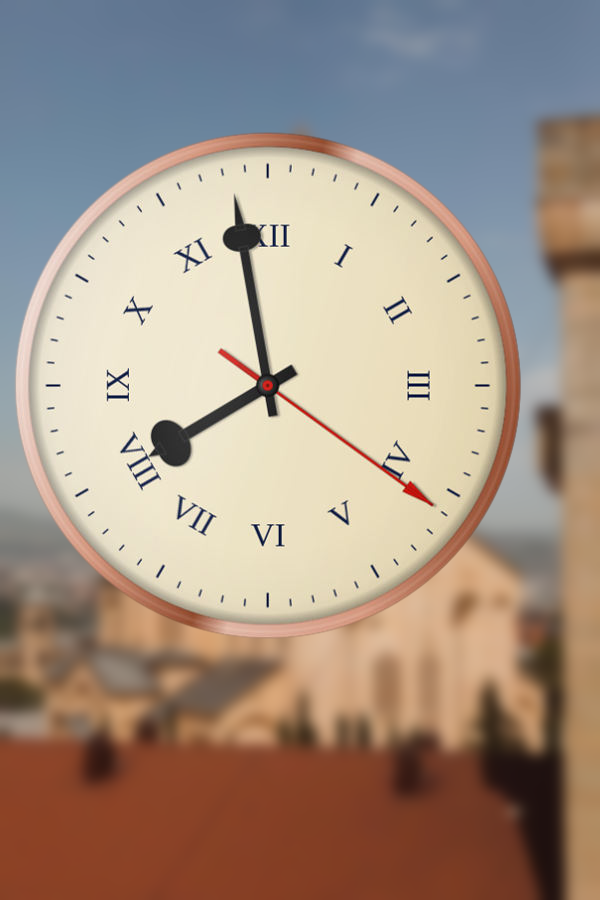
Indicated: 7,58,21
